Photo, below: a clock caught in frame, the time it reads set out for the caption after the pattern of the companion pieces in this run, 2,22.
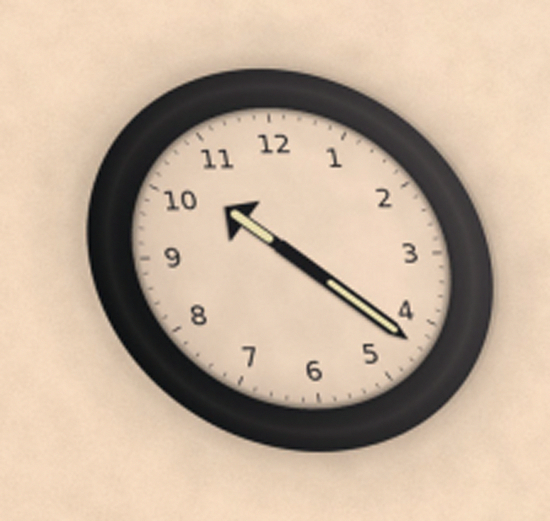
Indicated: 10,22
